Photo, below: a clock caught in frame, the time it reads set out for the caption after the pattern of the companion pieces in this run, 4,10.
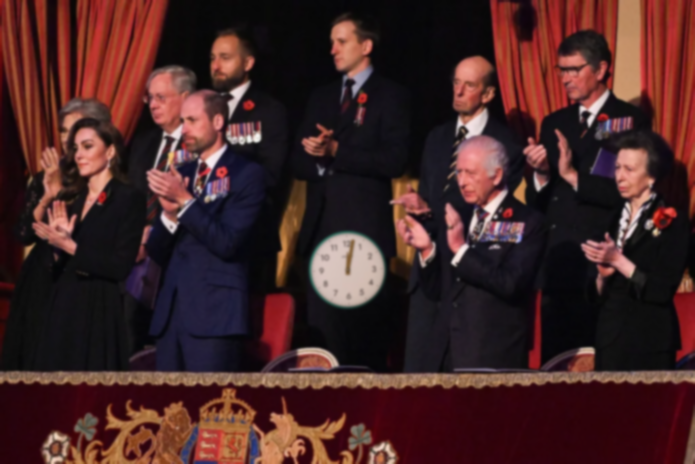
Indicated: 12,02
